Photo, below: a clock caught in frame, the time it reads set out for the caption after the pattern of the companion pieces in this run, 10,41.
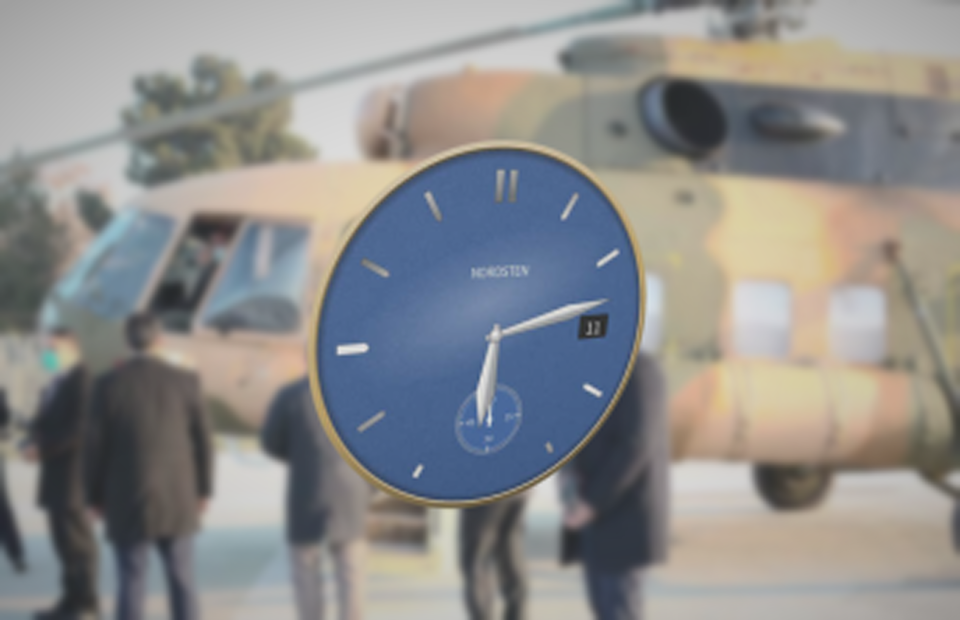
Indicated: 6,13
